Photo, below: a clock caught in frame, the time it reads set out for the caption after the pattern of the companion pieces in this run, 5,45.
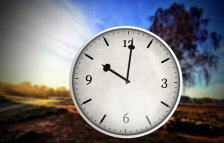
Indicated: 10,01
